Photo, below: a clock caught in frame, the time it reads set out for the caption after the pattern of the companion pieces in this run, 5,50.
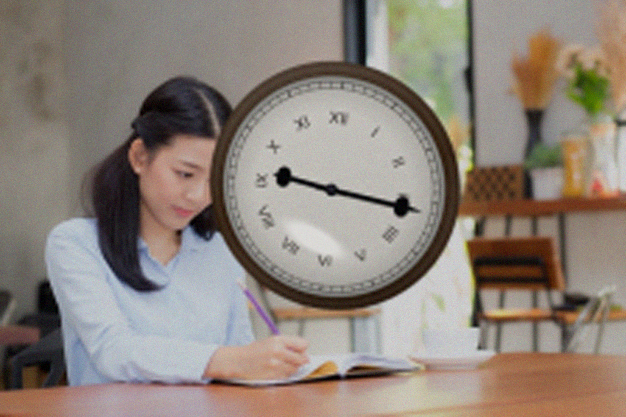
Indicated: 9,16
